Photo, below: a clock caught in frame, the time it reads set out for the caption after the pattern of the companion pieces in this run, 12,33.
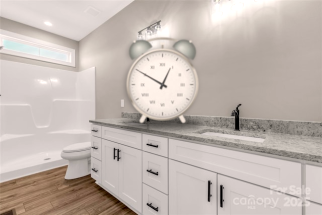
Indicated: 12,50
